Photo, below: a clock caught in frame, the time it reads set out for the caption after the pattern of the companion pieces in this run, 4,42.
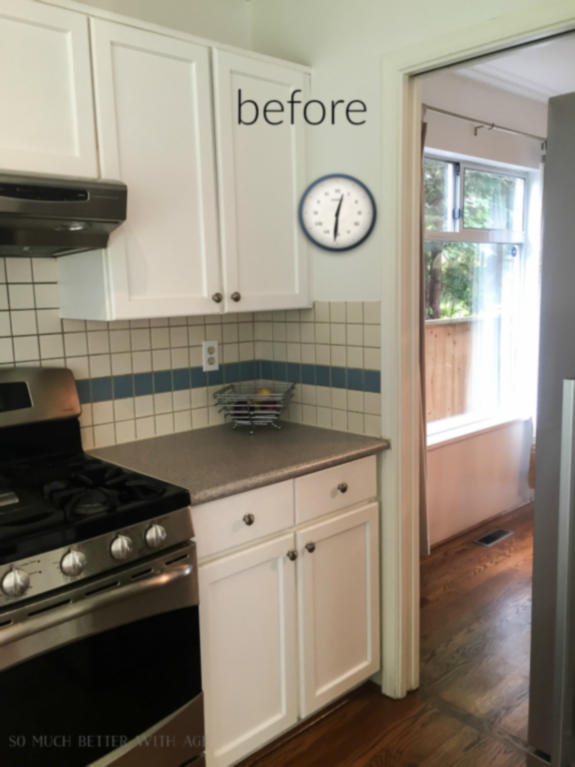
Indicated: 12,31
